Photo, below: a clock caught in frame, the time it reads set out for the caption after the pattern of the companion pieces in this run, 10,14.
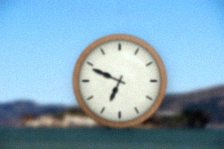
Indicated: 6,49
